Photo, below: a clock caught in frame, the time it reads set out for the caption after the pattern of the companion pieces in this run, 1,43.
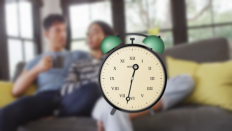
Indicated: 12,32
